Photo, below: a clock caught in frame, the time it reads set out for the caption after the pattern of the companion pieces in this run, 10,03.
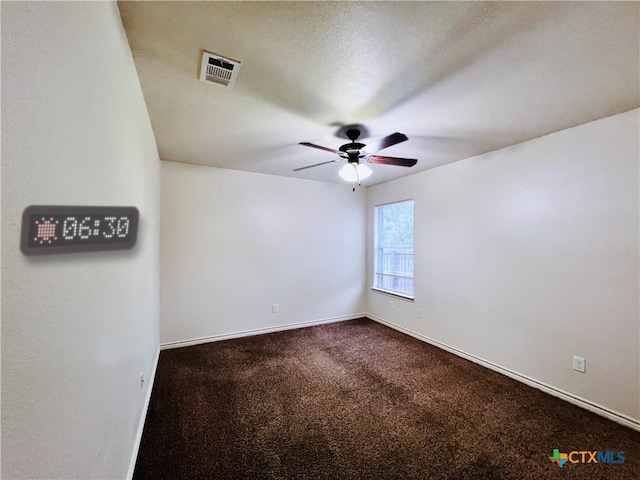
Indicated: 6,30
